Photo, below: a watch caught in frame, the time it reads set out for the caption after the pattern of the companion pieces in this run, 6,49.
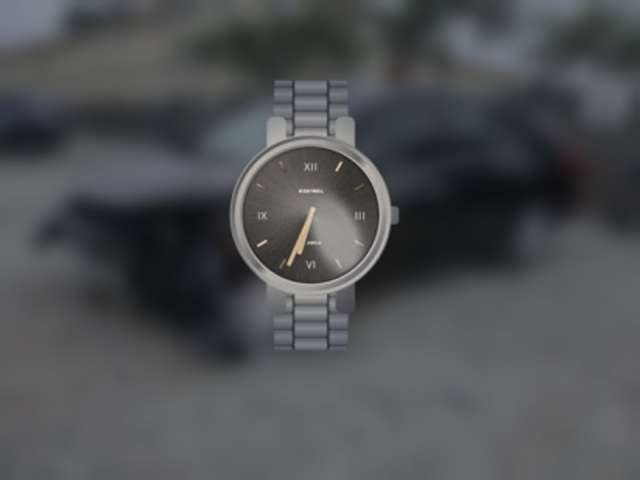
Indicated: 6,34
